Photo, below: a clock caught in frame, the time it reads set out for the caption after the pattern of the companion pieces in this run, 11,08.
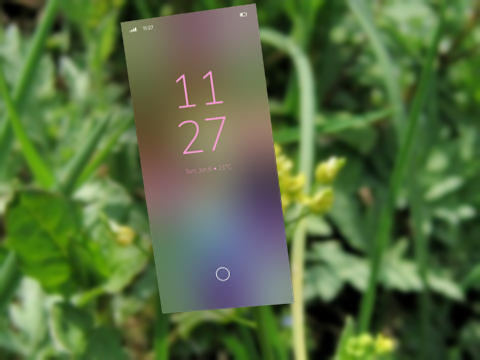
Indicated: 11,27
